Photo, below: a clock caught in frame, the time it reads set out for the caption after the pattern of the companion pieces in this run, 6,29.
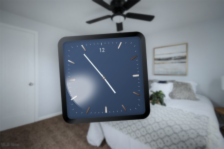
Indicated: 4,54
